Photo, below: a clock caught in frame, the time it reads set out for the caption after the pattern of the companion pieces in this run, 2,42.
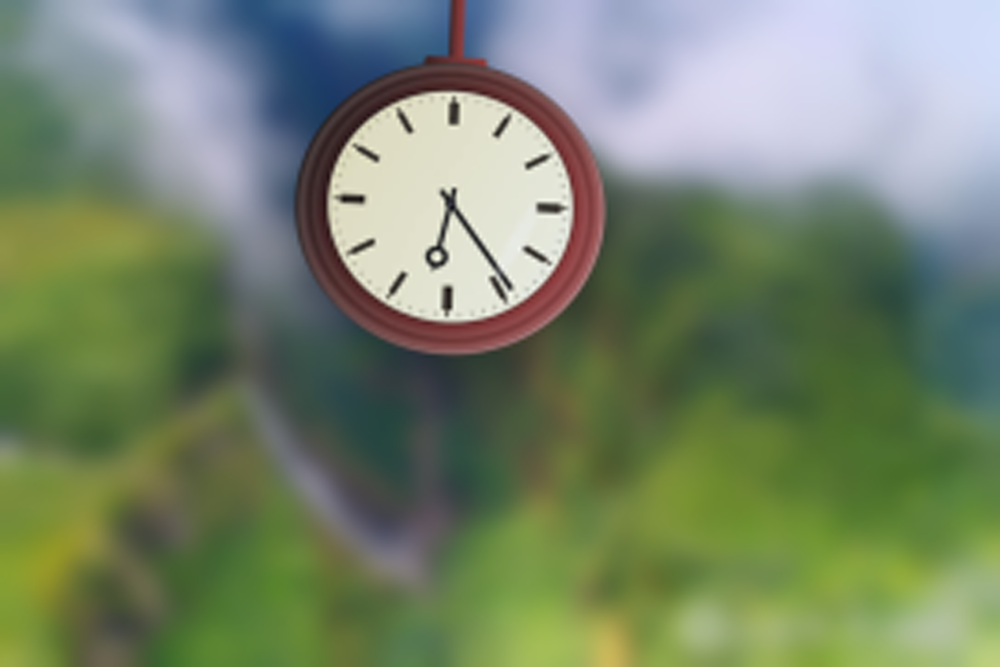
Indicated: 6,24
